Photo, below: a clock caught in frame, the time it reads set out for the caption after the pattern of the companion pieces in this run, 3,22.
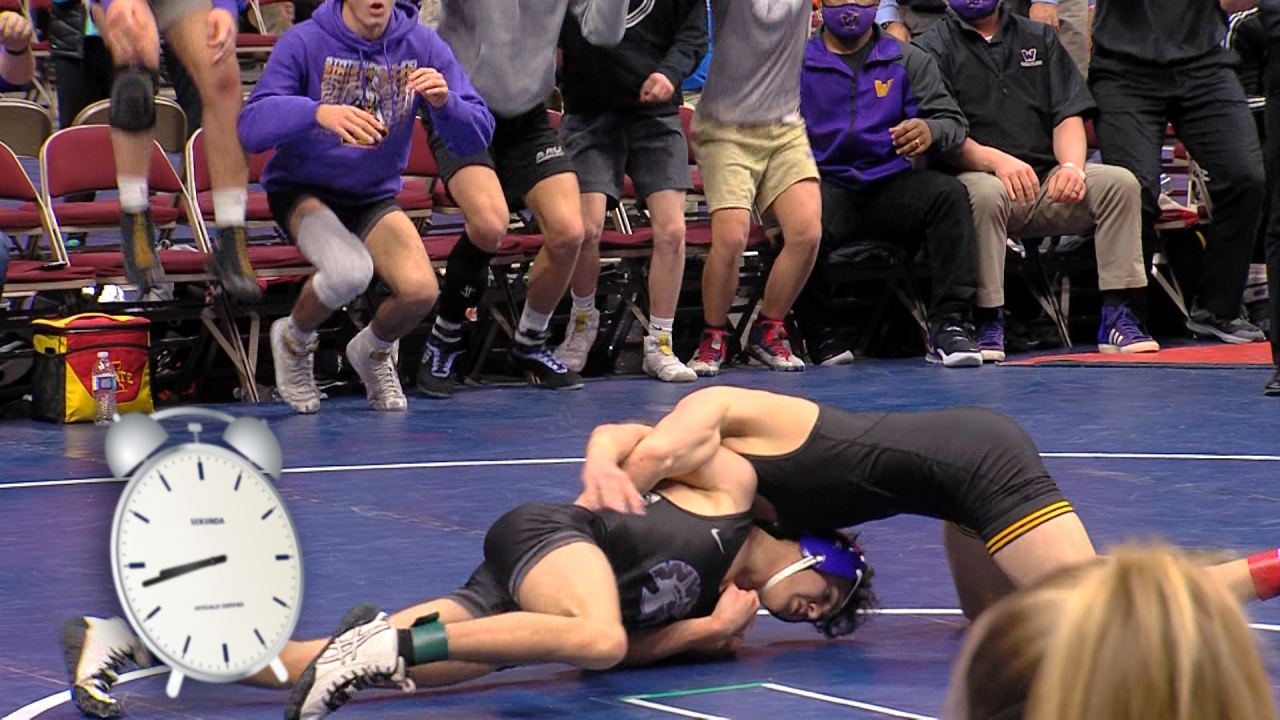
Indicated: 8,43
